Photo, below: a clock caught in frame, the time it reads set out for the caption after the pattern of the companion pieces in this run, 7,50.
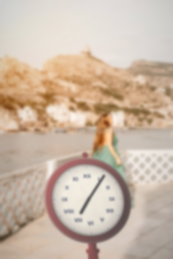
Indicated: 7,06
